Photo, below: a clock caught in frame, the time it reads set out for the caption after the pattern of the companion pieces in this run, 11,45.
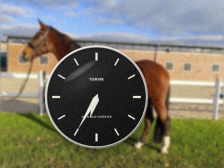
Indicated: 6,35
